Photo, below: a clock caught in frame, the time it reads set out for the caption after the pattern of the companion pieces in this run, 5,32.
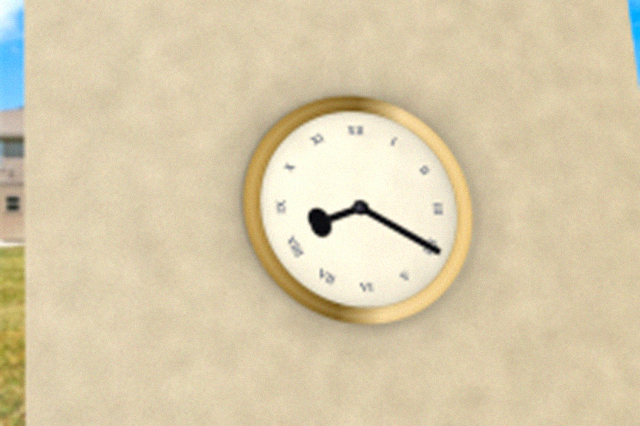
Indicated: 8,20
